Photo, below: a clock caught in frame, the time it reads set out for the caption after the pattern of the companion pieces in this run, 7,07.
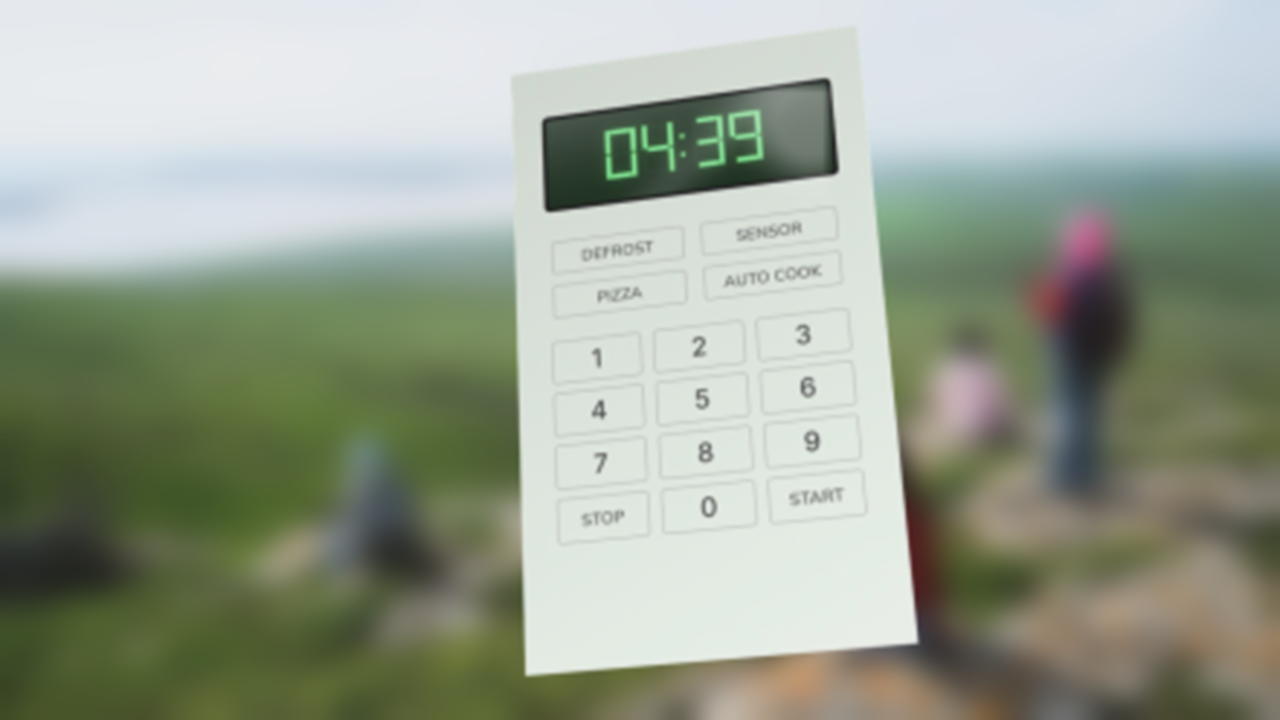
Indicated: 4,39
